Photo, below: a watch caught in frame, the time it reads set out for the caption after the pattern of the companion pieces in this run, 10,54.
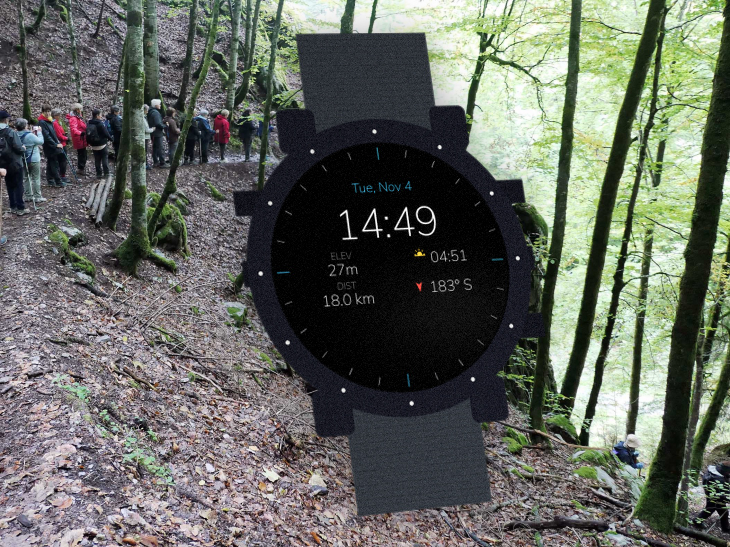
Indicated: 14,49
